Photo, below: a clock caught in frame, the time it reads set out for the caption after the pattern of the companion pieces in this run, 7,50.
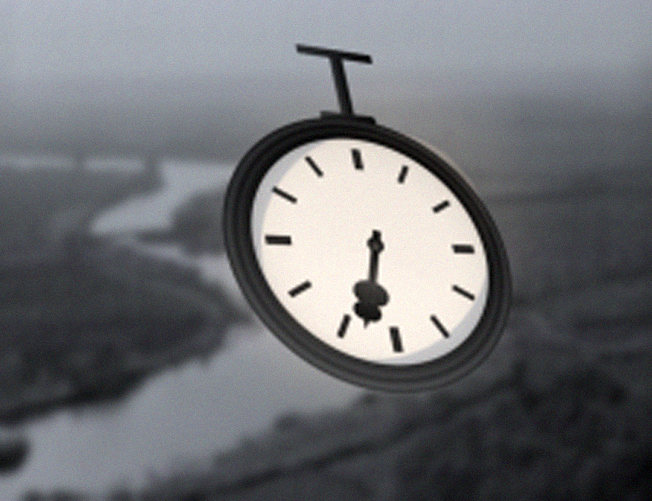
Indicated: 6,33
